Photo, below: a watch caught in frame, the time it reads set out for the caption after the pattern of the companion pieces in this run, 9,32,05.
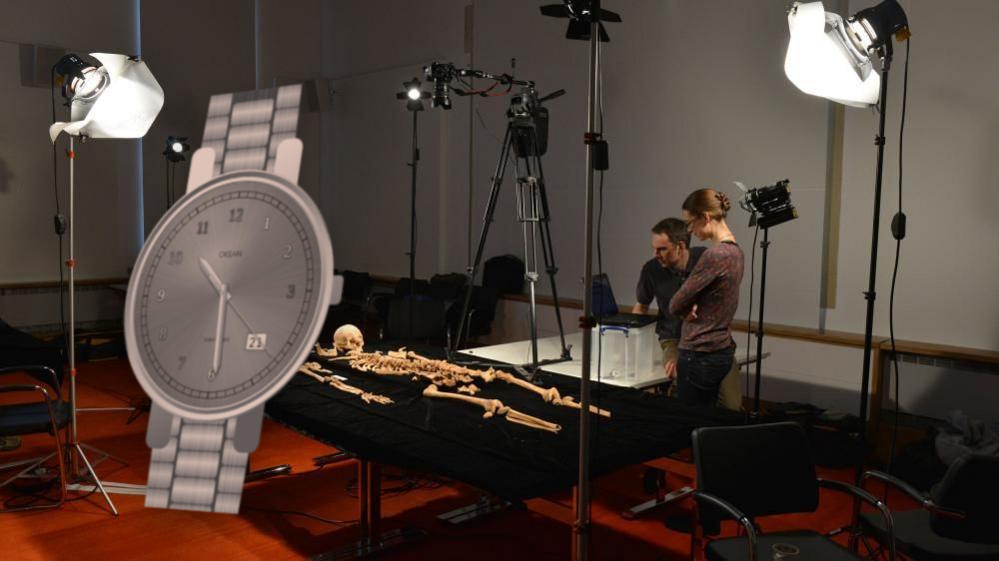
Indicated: 10,29,22
